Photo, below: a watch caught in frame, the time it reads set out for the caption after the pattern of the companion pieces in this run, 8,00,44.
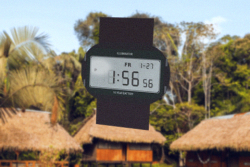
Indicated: 1,56,56
